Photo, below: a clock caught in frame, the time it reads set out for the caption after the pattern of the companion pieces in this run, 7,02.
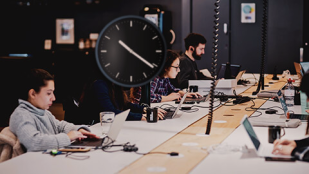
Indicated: 10,21
